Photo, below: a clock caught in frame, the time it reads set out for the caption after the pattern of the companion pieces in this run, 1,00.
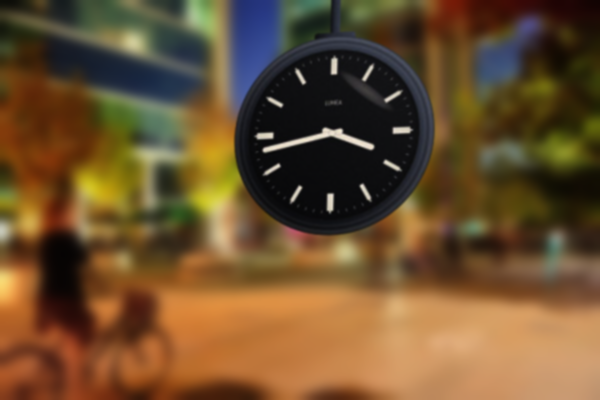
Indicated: 3,43
